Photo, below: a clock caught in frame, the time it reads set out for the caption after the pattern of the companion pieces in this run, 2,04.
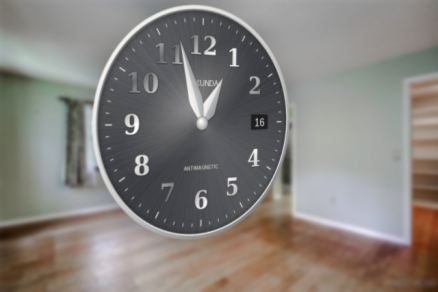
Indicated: 12,57
